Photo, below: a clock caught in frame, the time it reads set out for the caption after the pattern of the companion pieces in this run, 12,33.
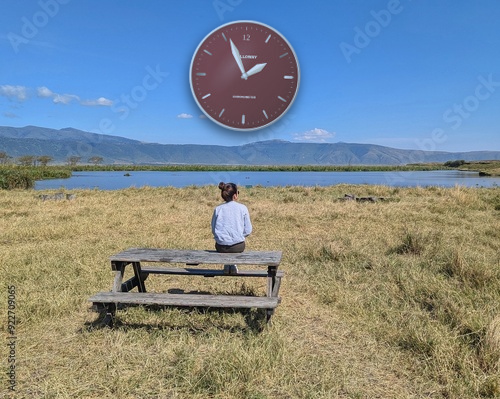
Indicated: 1,56
